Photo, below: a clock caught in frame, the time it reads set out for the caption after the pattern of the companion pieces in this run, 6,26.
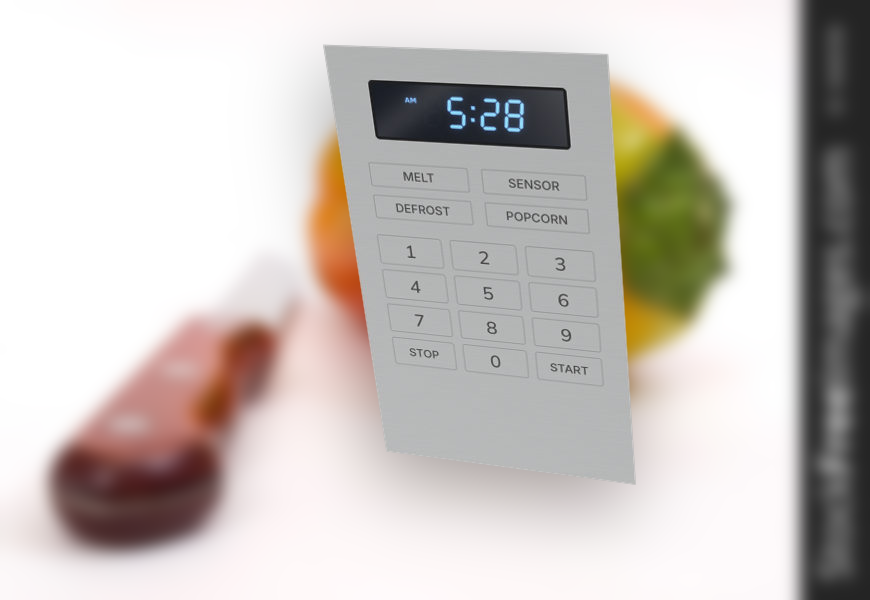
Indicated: 5,28
